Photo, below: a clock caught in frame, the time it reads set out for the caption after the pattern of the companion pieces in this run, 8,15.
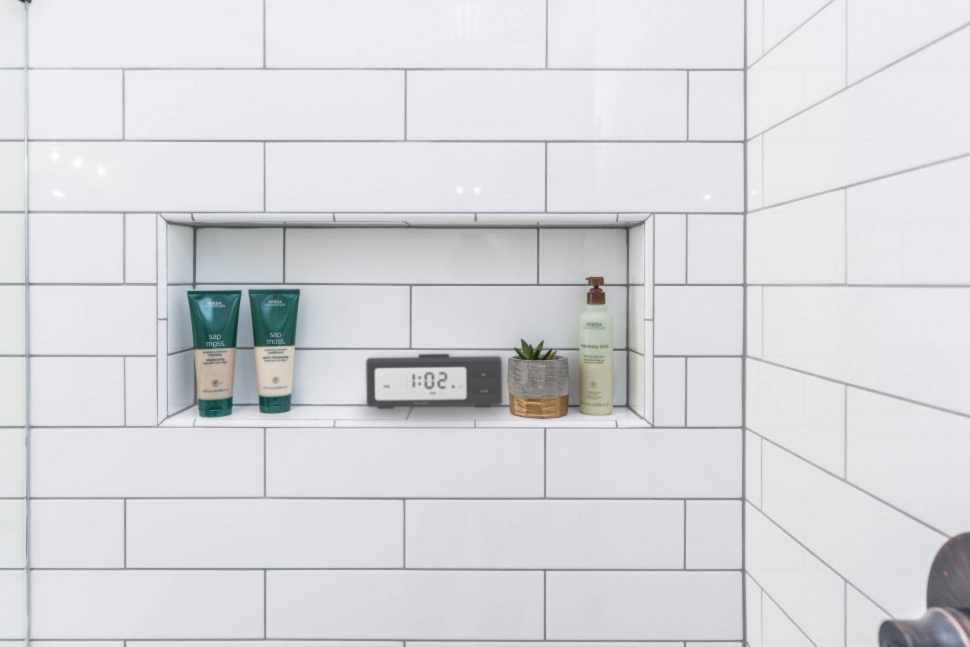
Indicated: 1,02
